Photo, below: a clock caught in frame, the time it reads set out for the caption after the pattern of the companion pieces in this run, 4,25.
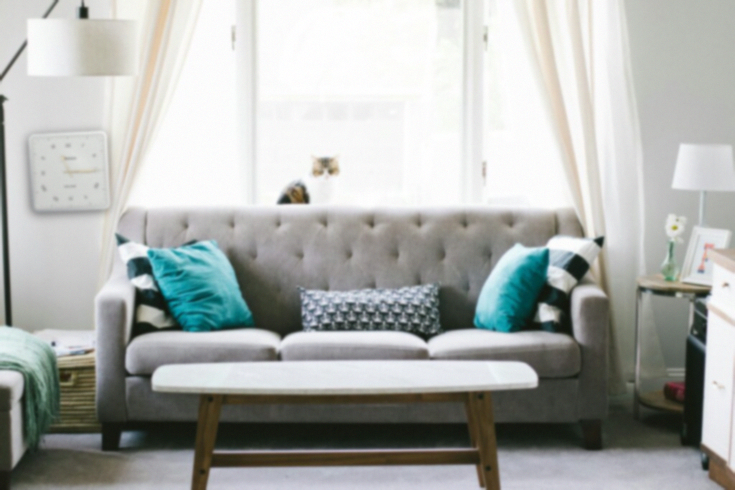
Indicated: 11,15
